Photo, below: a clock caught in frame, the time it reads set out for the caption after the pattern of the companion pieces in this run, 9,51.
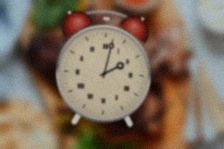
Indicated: 2,02
